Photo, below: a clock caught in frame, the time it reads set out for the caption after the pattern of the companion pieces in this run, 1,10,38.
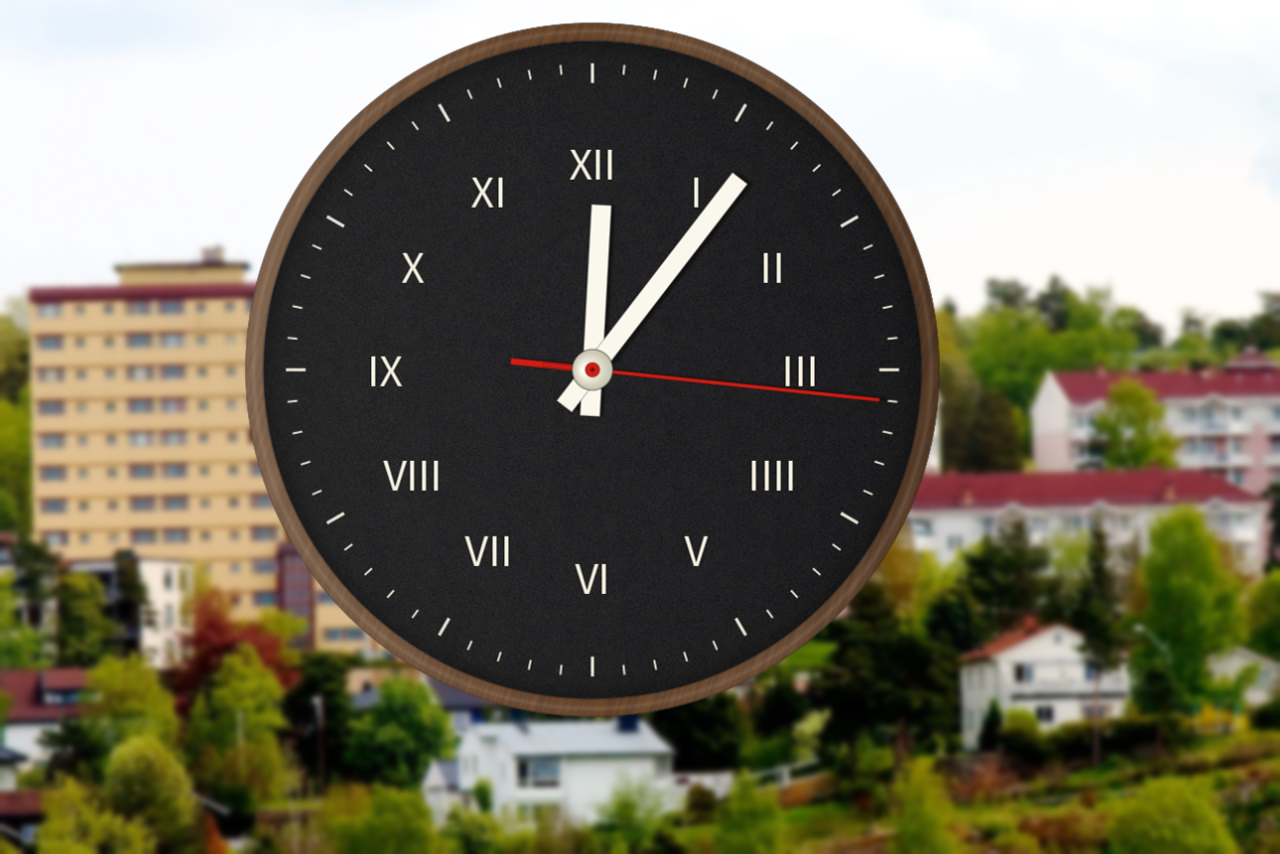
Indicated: 12,06,16
